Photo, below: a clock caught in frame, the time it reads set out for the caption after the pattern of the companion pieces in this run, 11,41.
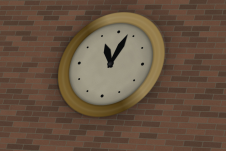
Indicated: 11,03
